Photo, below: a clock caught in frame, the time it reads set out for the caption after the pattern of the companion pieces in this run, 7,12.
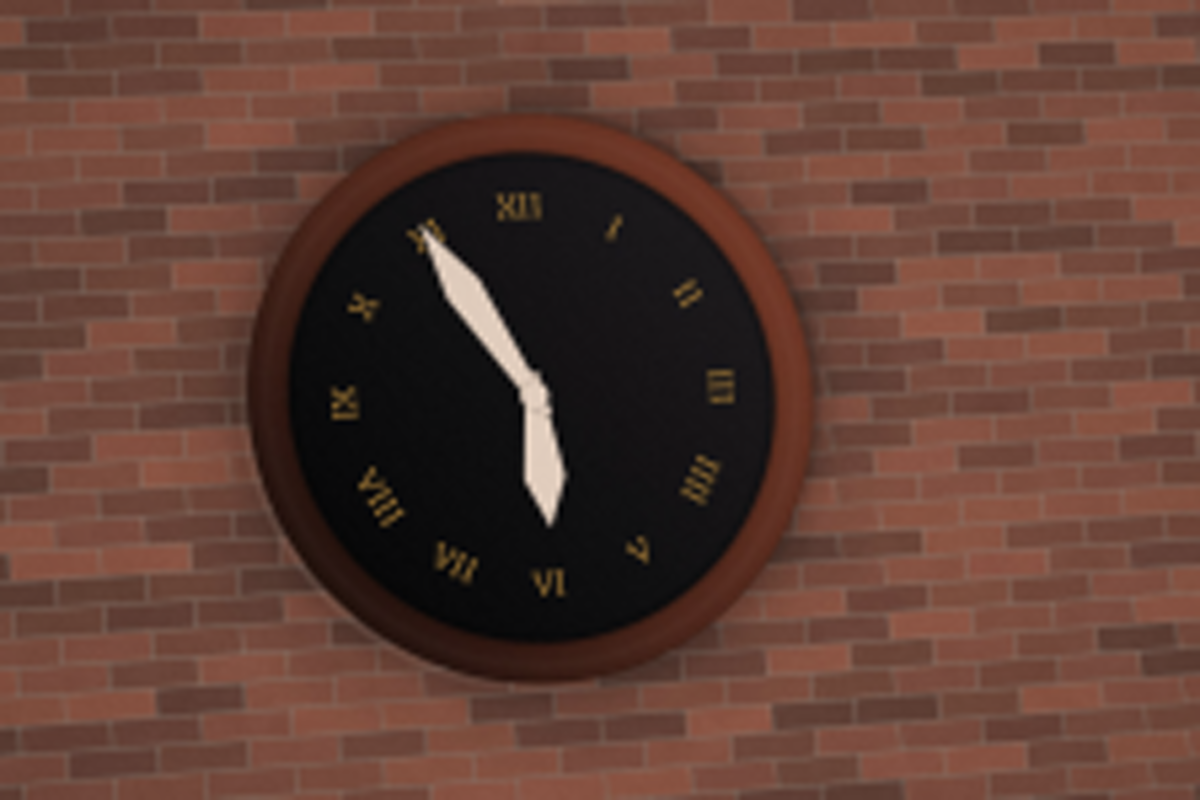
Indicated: 5,55
